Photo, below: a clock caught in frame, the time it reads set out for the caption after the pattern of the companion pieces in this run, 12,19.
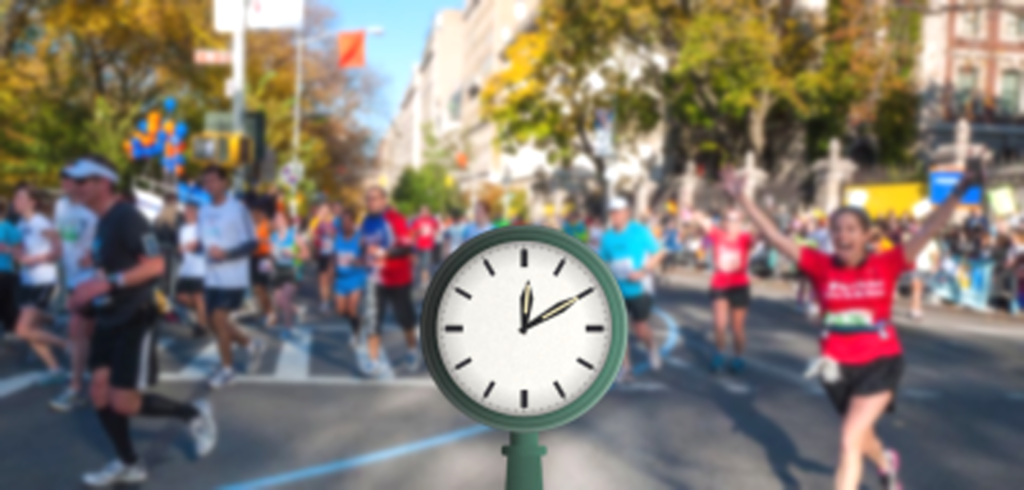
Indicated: 12,10
